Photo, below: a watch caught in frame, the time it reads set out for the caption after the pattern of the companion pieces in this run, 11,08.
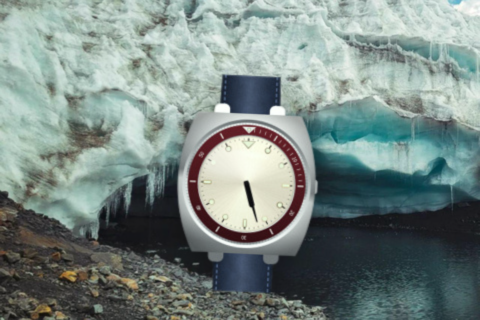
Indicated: 5,27
